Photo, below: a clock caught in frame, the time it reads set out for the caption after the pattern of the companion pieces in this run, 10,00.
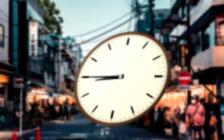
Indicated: 8,45
